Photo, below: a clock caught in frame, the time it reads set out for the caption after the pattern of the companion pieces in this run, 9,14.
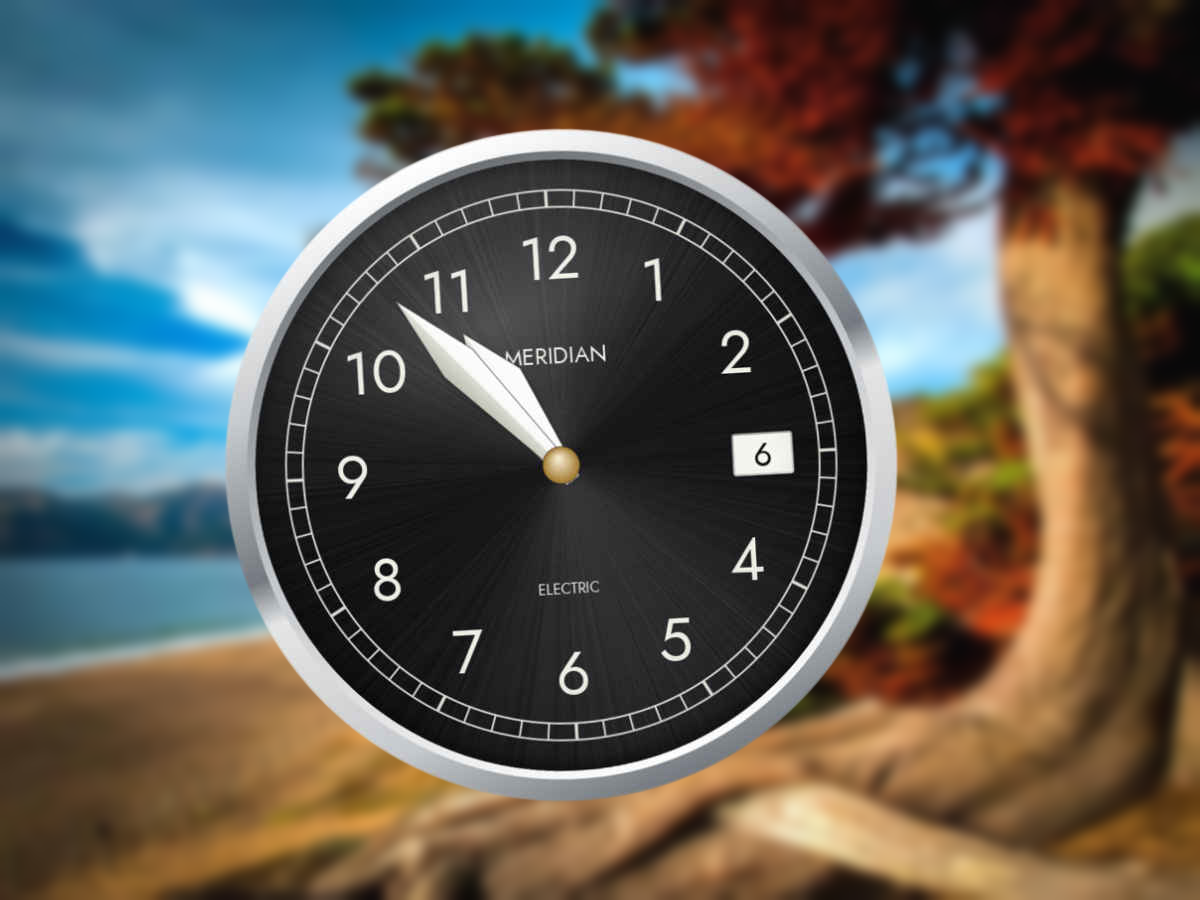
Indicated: 10,53
